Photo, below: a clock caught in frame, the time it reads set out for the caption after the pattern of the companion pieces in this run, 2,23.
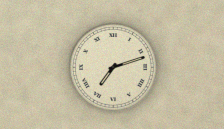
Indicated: 7,12
